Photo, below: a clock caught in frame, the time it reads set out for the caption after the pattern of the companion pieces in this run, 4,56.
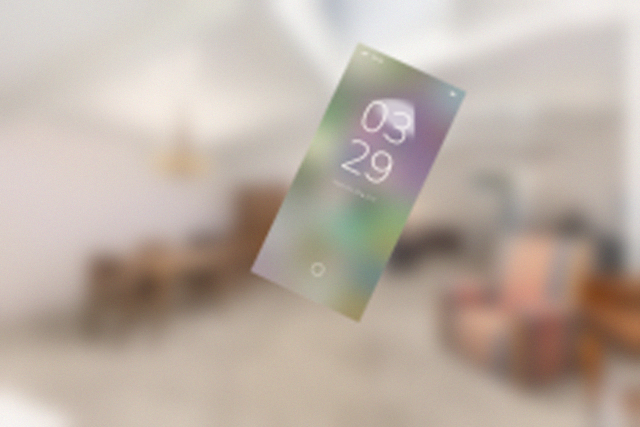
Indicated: 3,29
